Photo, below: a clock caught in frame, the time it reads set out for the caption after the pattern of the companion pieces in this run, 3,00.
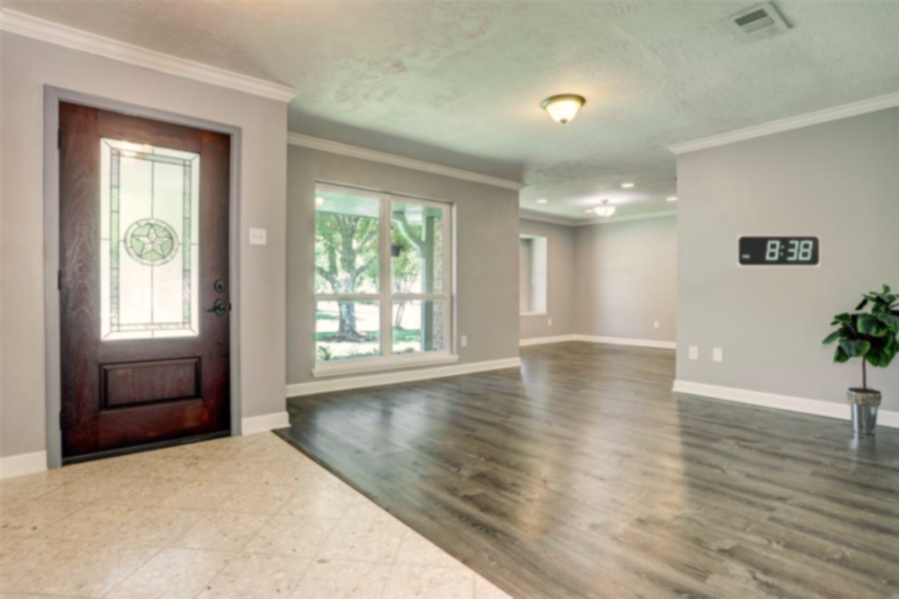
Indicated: 8,38
